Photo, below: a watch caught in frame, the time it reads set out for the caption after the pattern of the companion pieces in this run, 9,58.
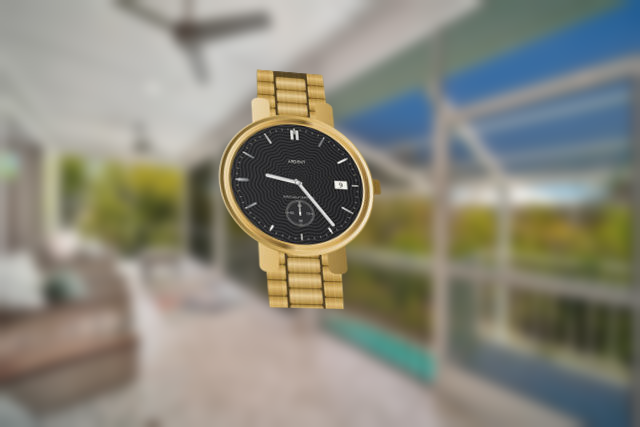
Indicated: 9,24
